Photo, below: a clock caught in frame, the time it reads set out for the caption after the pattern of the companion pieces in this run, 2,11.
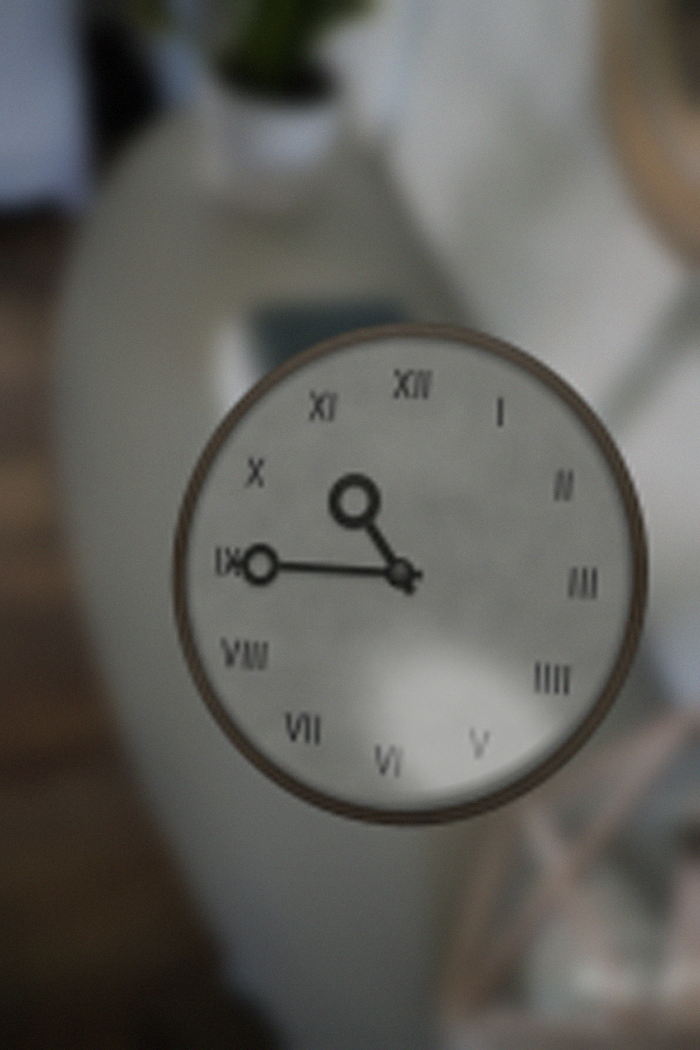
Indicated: 10,45
